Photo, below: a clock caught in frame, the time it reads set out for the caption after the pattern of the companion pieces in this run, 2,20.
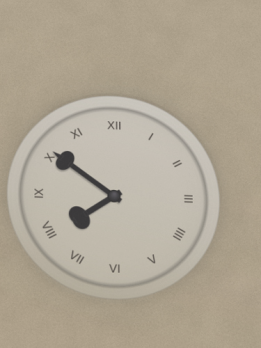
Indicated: 7,51
